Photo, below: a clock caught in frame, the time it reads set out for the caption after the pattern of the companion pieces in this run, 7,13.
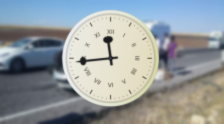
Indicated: 11,44
